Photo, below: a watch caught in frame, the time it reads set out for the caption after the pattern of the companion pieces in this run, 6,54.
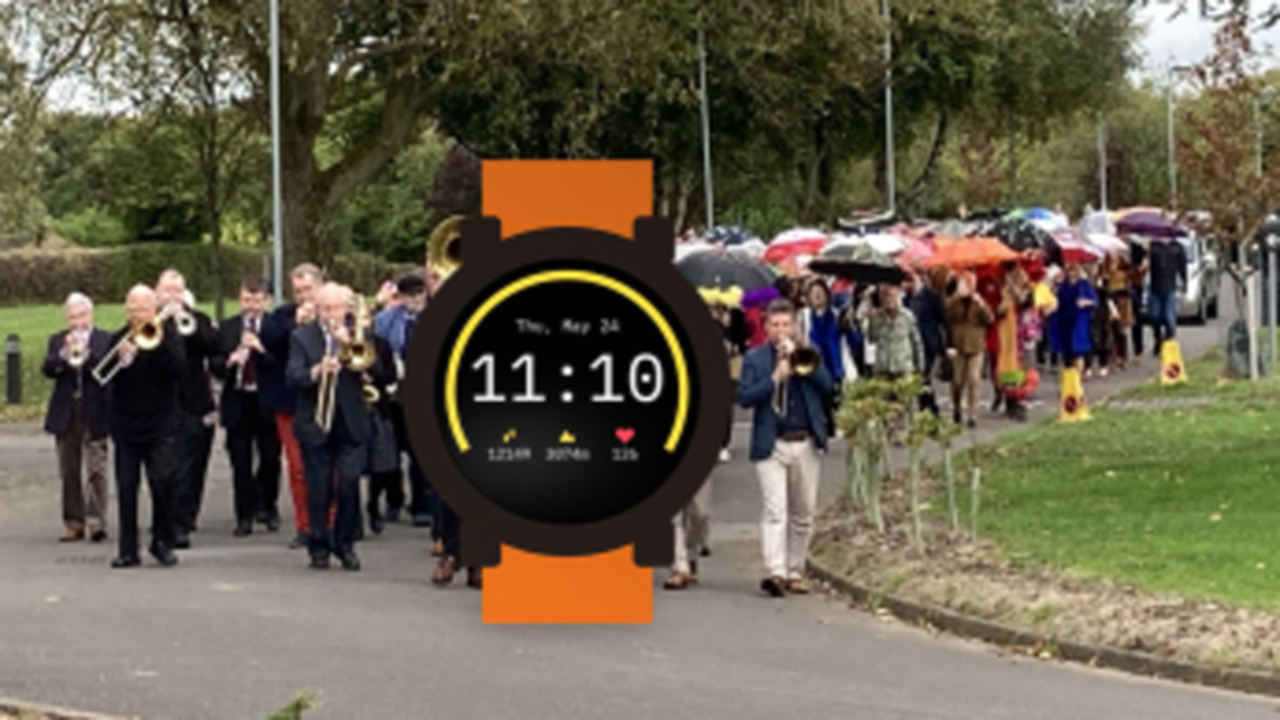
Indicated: 11,10
